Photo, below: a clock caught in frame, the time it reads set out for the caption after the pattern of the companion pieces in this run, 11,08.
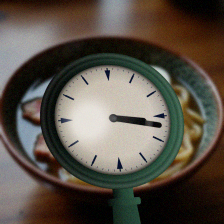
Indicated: 3,17
